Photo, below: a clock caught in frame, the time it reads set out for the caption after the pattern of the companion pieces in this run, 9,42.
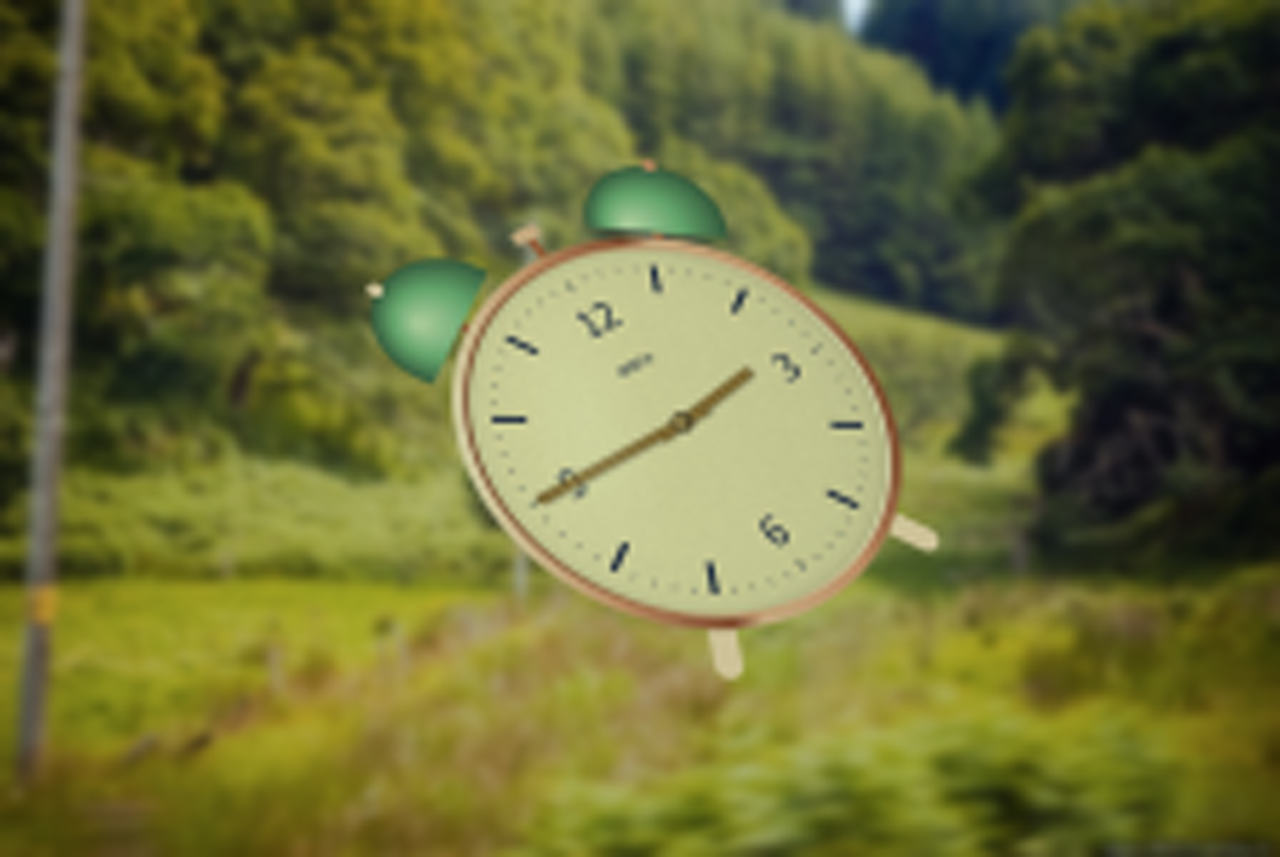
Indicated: 2,45
